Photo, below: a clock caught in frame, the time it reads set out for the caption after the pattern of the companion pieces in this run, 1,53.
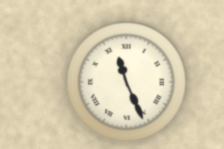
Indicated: 11,26
